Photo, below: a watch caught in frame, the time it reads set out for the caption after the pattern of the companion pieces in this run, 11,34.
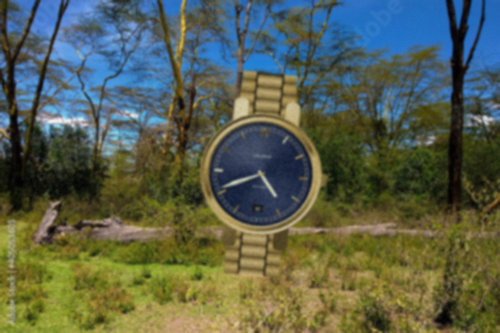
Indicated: 4,41
